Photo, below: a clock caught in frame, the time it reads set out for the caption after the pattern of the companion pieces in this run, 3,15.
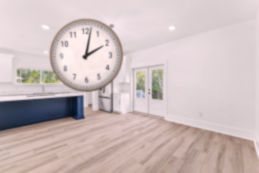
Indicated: 2,02
